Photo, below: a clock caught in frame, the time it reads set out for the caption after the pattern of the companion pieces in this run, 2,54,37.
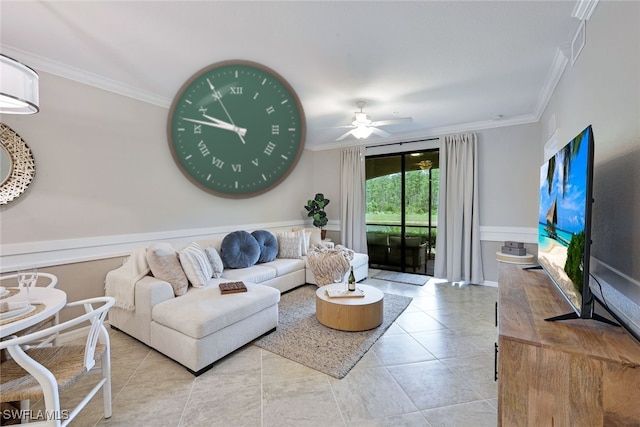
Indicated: 9,46,55
